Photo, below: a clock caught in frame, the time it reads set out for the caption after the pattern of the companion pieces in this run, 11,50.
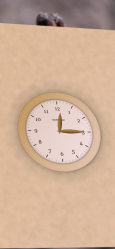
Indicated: 12,15
